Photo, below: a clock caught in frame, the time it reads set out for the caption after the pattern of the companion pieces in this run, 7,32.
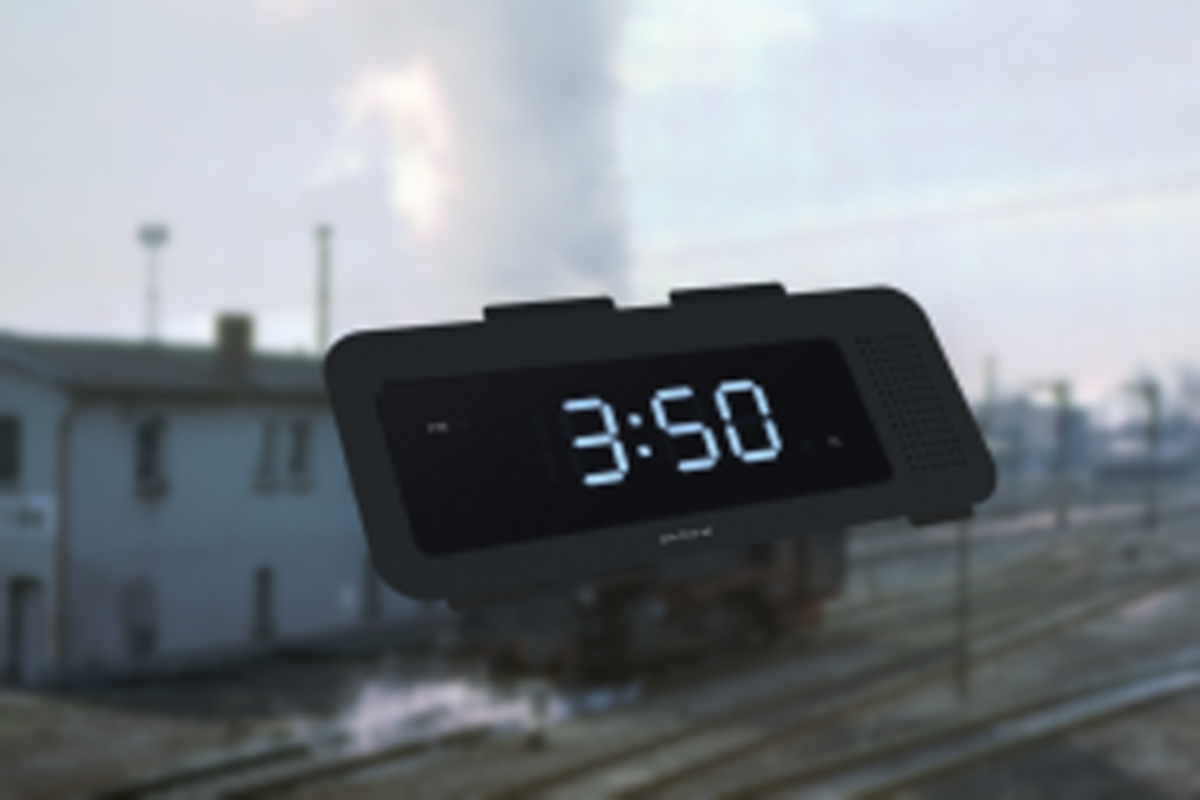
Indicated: 3,50
